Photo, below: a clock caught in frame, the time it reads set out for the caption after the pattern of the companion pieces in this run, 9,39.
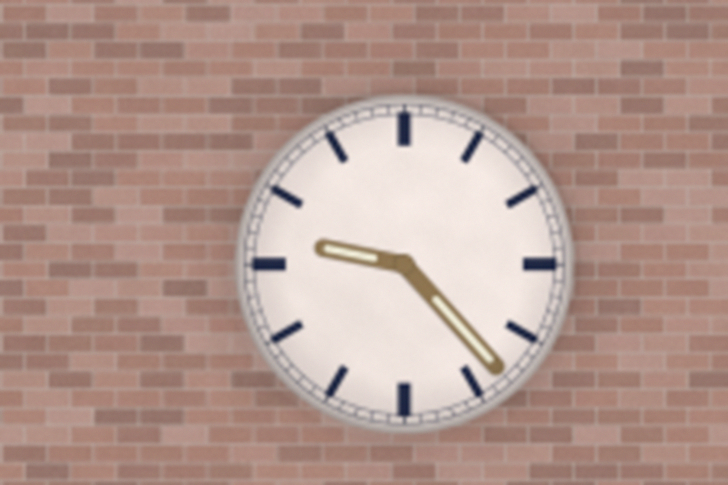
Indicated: 9,23
